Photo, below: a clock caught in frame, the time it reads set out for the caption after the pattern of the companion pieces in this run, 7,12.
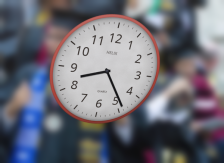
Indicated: 8,24
